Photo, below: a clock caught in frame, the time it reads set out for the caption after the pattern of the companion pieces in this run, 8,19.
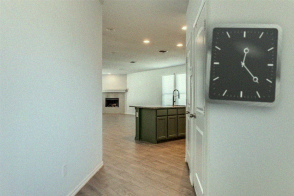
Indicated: 12,23
